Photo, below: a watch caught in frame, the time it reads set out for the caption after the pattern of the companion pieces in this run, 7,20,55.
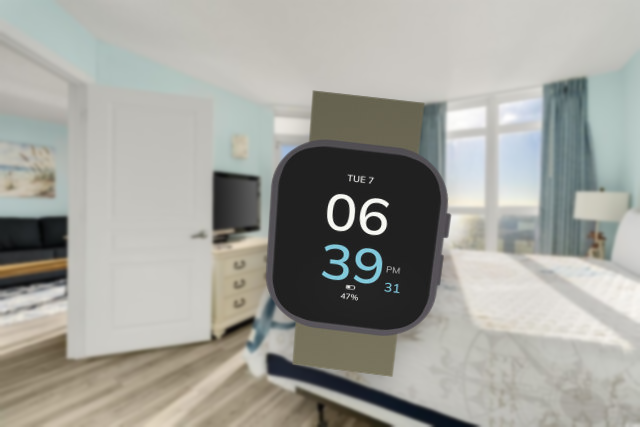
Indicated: 6,39,31
